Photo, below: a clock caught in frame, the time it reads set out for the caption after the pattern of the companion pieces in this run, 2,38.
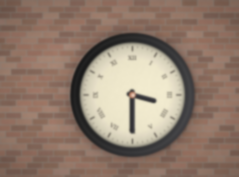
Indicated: 3,30
